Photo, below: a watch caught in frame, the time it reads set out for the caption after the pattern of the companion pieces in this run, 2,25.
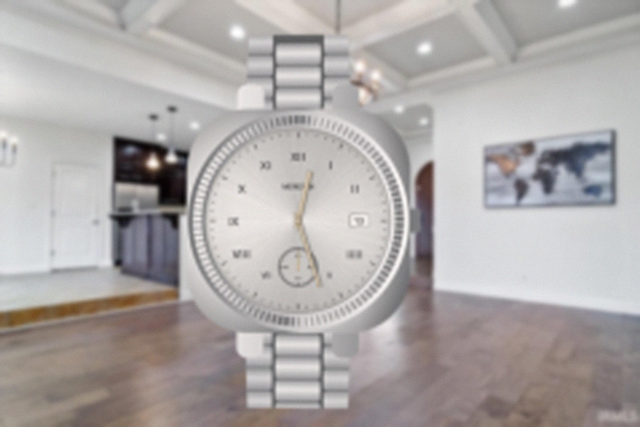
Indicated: 12,27
